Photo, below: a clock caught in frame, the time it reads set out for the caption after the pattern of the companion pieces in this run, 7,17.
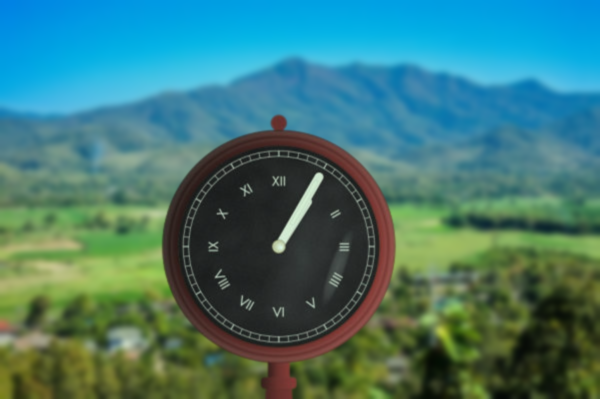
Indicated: 1,05
